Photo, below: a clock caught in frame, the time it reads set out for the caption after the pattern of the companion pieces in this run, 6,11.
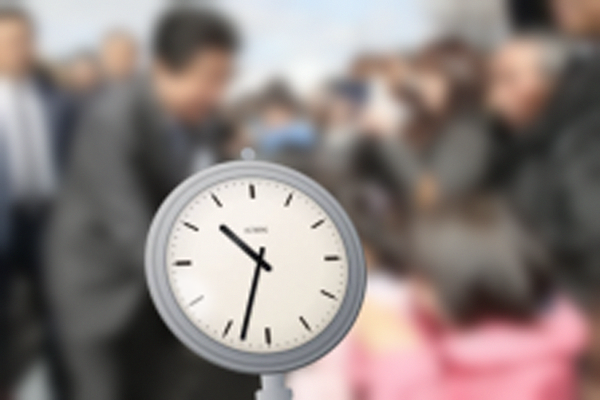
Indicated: 10,33
